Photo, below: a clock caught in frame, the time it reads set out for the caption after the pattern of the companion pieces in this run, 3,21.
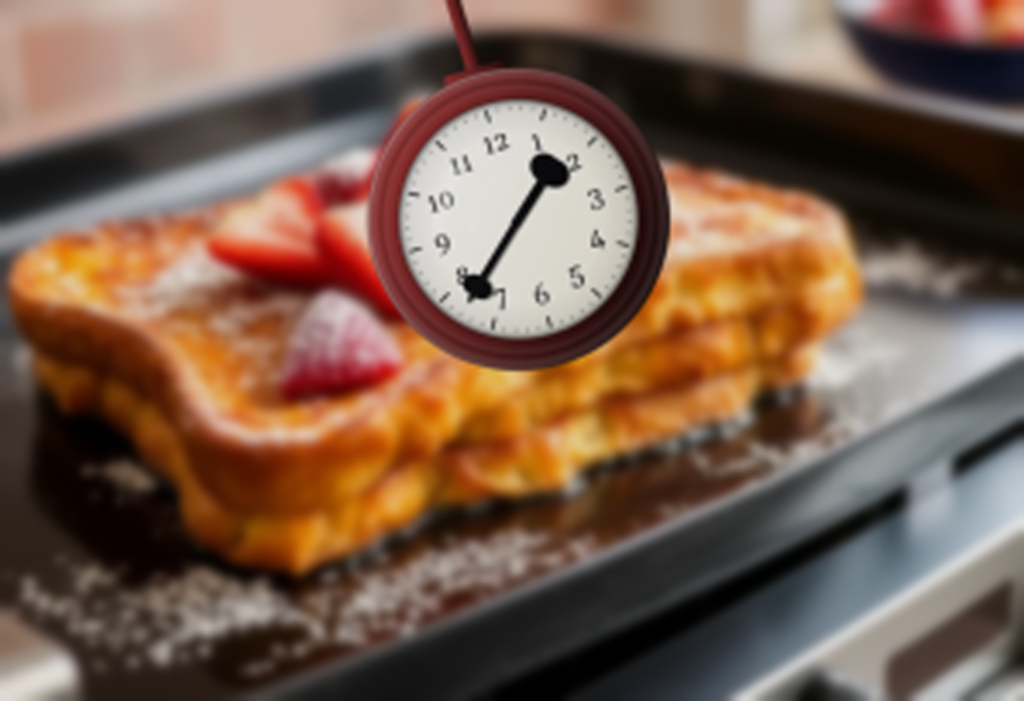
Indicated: 1,38
